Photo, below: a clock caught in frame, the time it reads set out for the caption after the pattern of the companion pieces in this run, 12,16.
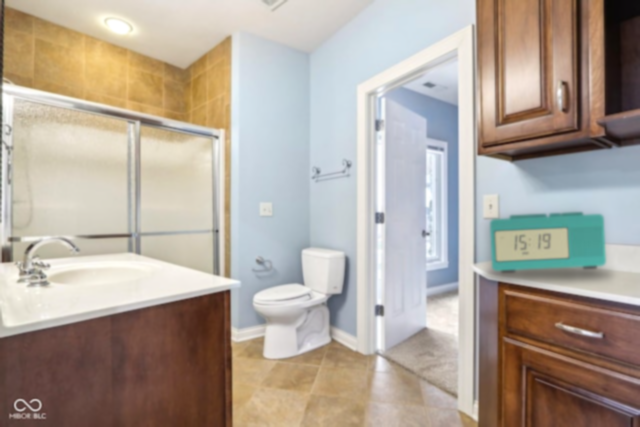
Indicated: 15,19
